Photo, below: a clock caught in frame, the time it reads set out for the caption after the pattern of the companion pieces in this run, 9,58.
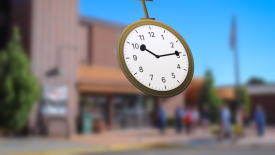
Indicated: 10,14
